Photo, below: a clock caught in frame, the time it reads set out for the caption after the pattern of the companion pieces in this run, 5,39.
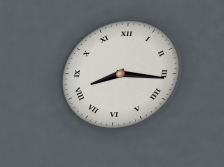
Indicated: 8,16
